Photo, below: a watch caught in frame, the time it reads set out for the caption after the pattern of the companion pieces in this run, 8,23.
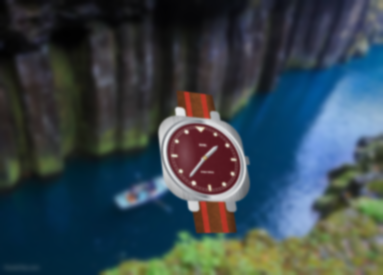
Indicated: 1,37
